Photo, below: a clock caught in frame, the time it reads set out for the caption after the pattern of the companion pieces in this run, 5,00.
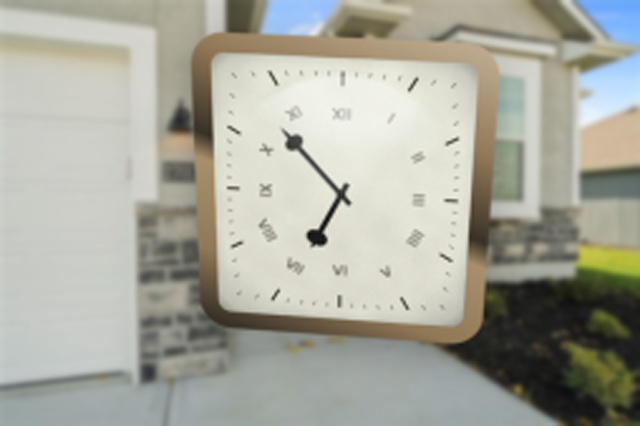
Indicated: 6,53
